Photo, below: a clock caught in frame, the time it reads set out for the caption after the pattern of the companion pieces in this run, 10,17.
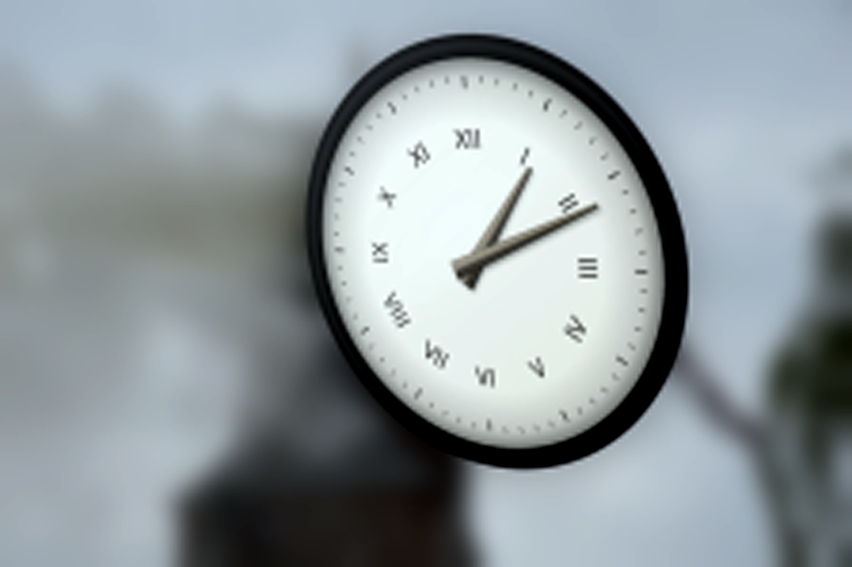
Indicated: 1,11
